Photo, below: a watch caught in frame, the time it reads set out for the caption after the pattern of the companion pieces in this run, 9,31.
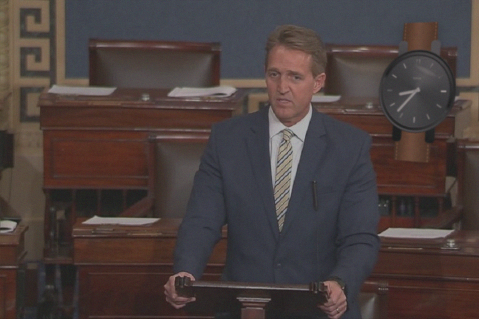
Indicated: 8,37
